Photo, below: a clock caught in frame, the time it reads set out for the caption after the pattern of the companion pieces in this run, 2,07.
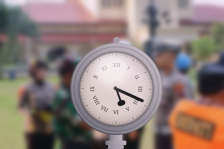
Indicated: 5,19
